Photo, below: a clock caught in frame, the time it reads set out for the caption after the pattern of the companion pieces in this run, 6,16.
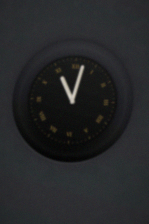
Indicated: 11,02
